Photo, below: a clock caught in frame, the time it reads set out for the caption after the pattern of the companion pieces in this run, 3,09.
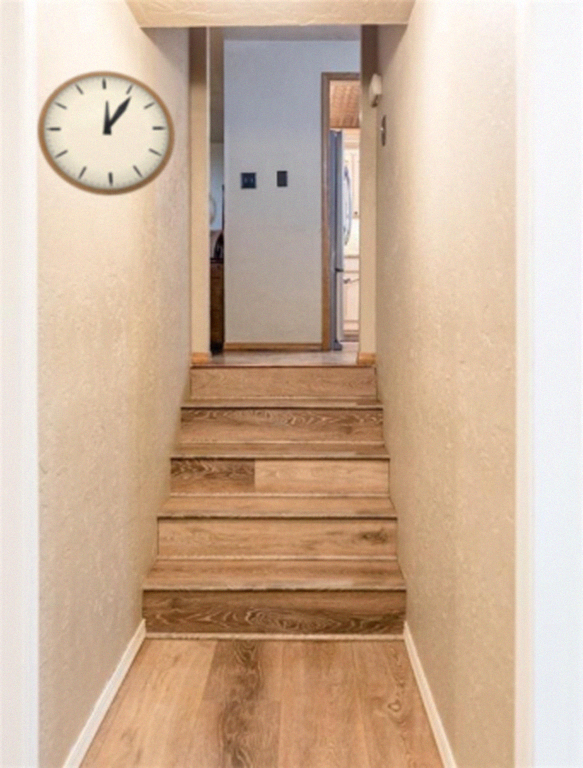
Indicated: 12,06
